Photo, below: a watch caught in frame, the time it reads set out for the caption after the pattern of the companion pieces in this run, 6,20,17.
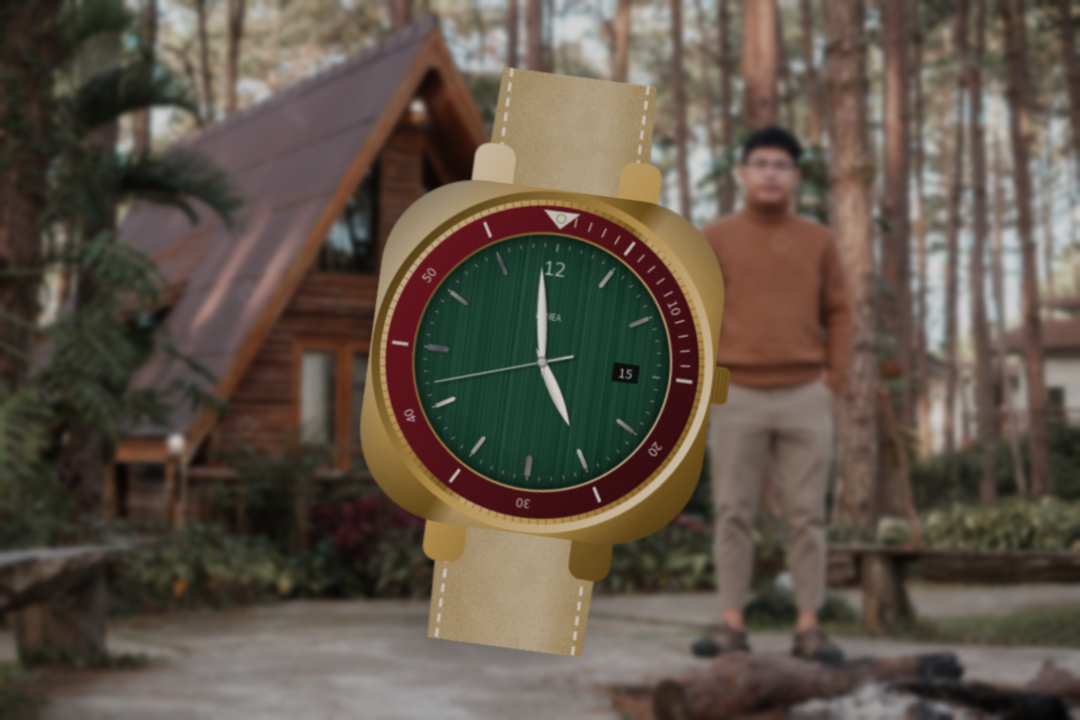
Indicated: 4,58,42
